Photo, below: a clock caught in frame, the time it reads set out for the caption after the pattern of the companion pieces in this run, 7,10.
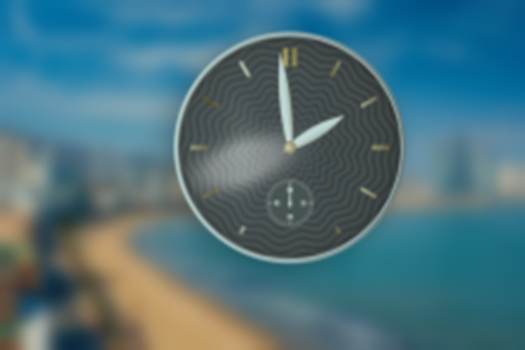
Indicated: 1,59
